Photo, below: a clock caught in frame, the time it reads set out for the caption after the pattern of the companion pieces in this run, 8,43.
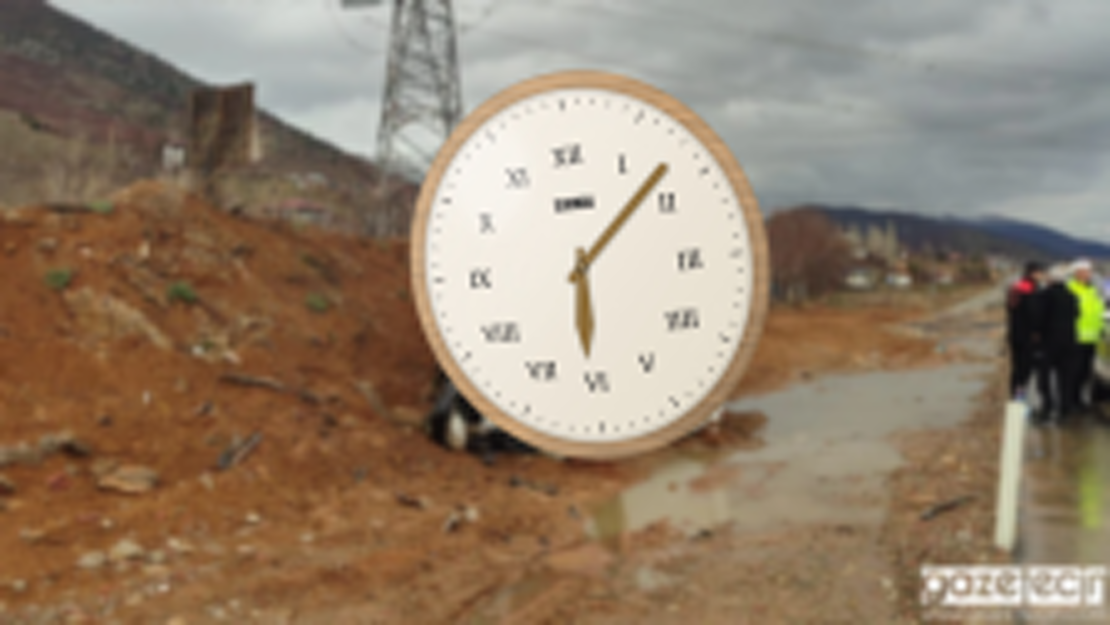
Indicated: 6,08
